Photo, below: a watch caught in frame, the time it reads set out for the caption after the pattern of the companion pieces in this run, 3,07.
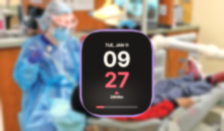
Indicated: 9,27
